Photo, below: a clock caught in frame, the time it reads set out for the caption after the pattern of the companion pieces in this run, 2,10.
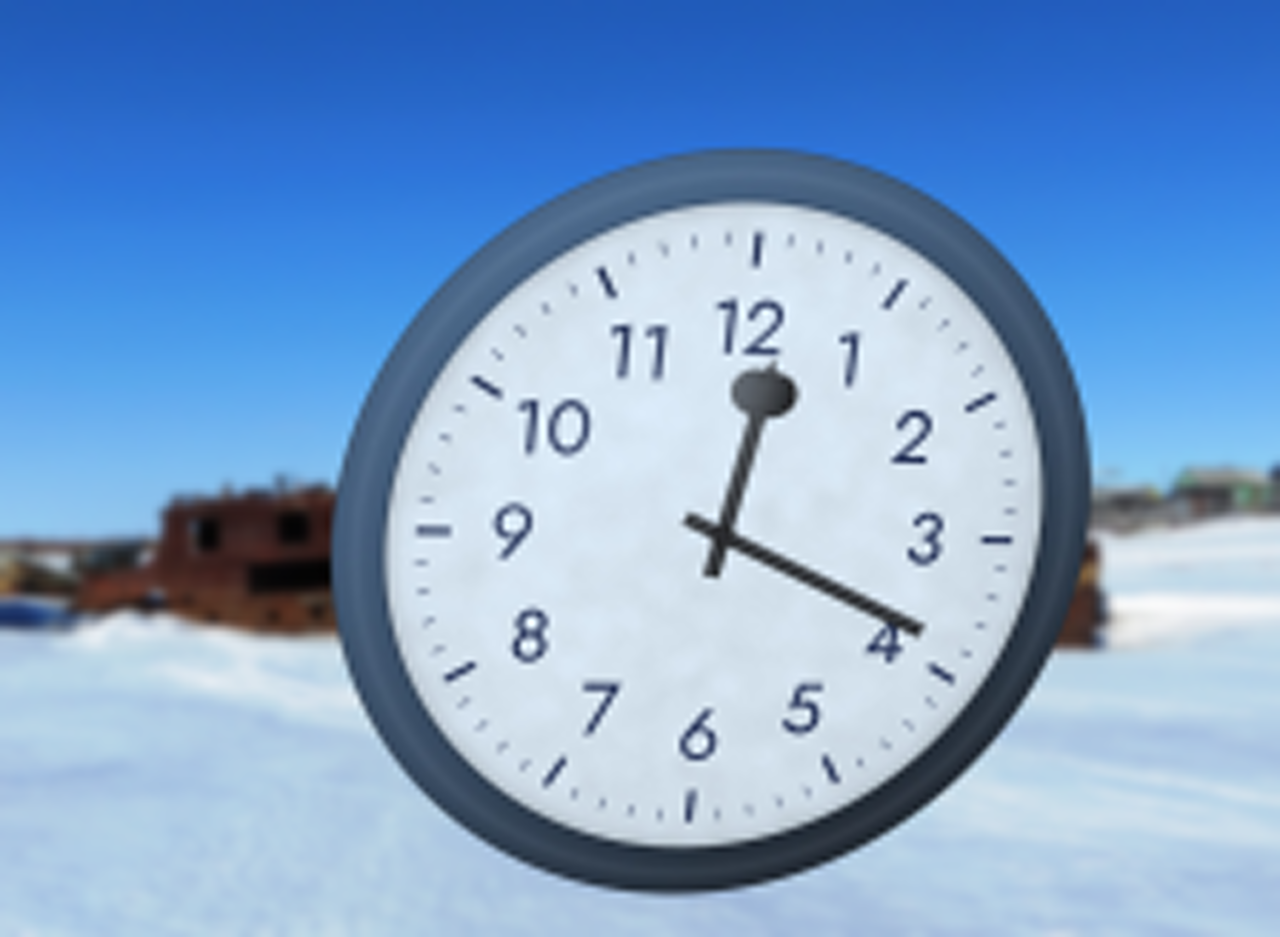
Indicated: 12,19
